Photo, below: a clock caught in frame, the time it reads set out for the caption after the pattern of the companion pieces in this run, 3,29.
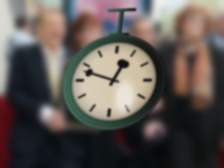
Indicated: 12,48
